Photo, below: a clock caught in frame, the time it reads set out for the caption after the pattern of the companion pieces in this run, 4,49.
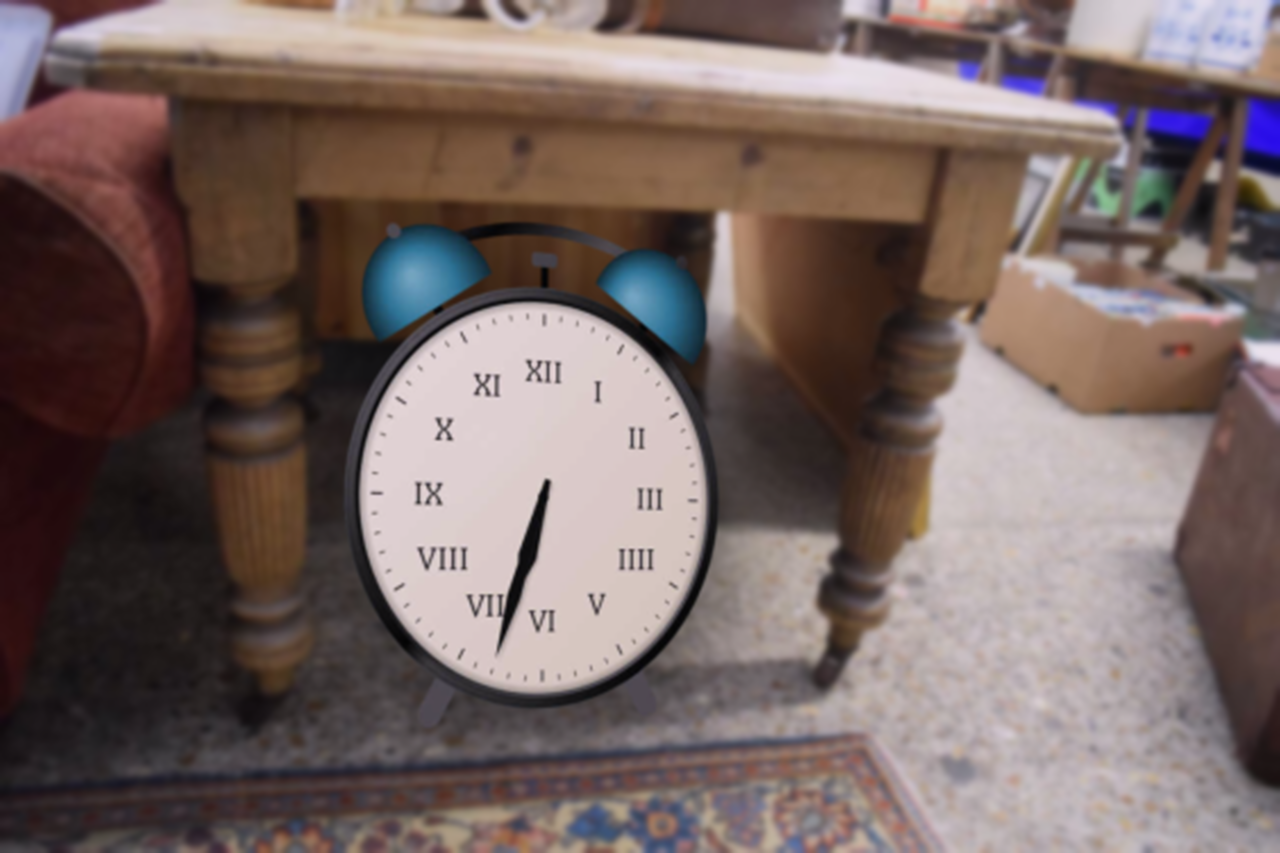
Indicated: 6,33
